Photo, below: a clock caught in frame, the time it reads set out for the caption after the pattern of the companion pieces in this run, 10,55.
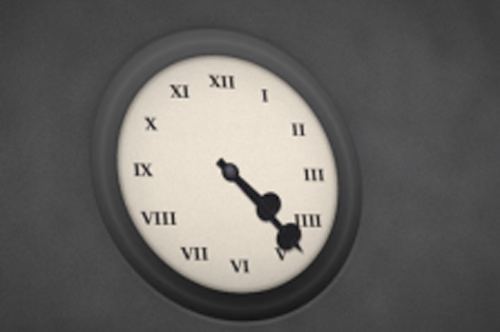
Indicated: 4,23
